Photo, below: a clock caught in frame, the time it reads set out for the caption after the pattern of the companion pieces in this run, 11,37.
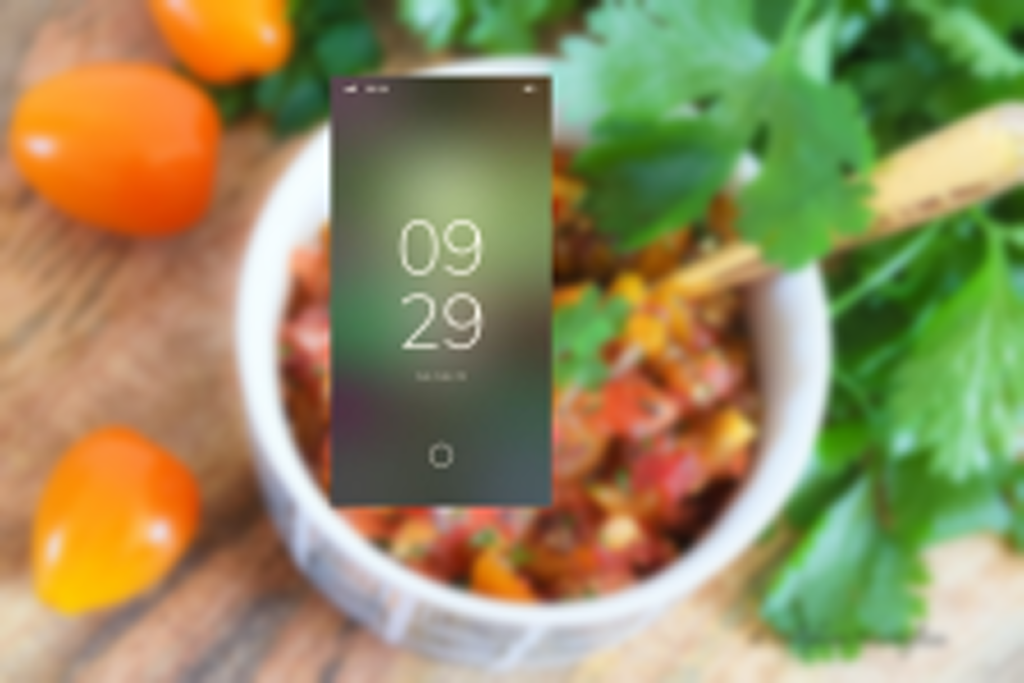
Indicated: 9,29
